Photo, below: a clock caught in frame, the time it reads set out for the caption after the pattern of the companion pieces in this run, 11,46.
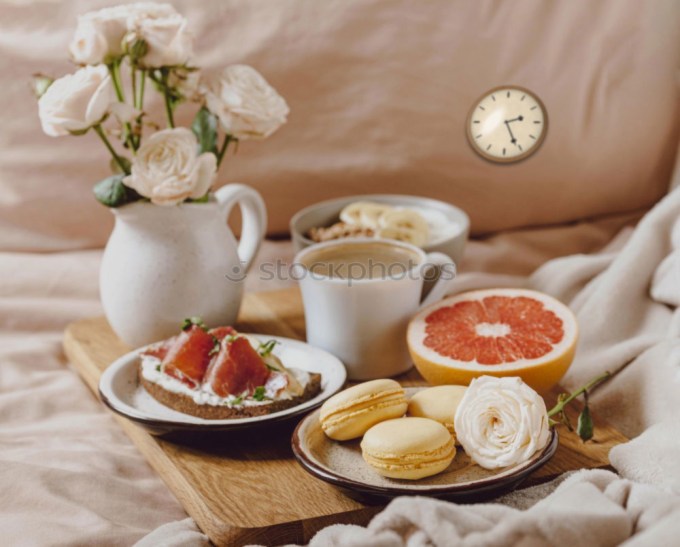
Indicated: 2,26
